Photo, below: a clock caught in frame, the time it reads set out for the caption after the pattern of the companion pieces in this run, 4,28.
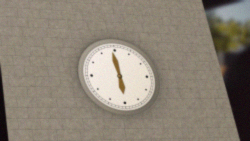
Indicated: 5,59
